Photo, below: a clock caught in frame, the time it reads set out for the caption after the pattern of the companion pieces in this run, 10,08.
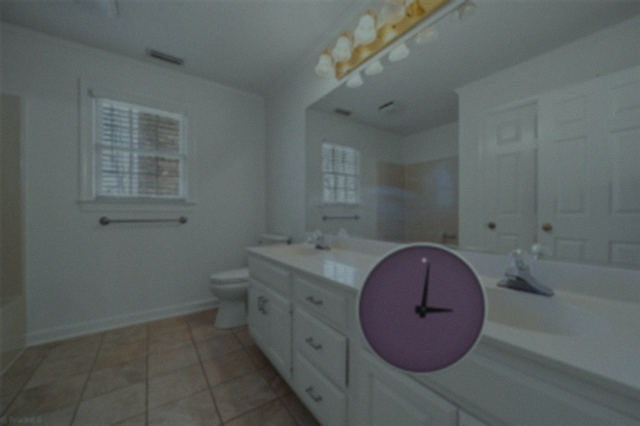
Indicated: 3,01
